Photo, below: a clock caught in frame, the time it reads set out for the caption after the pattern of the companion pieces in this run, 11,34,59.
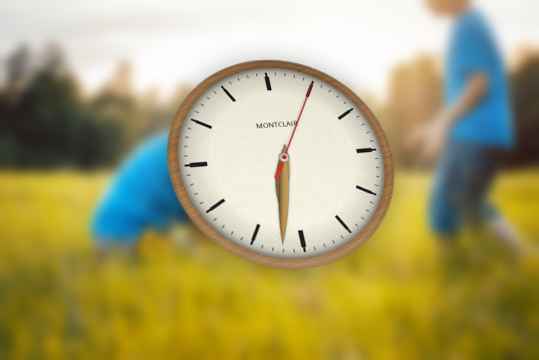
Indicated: 6,32,05
